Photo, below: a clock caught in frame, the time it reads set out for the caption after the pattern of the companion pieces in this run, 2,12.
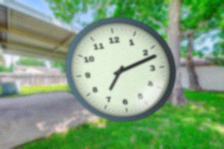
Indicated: 7,12
